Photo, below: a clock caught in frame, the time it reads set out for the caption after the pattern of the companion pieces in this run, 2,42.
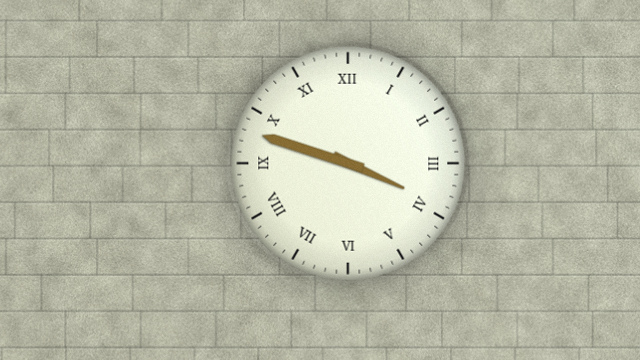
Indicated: 3,48
